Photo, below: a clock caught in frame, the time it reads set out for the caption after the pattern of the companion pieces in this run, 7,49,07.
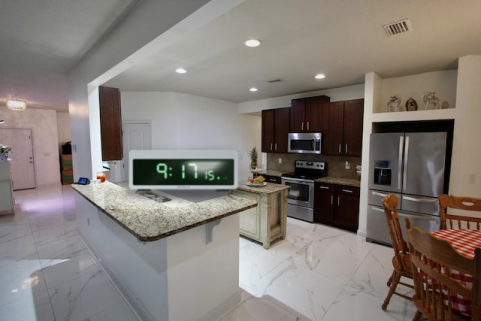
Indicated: 9,17,15
